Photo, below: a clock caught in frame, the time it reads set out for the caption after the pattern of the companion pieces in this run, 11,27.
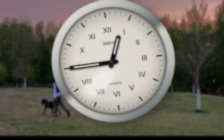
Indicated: 12,45
